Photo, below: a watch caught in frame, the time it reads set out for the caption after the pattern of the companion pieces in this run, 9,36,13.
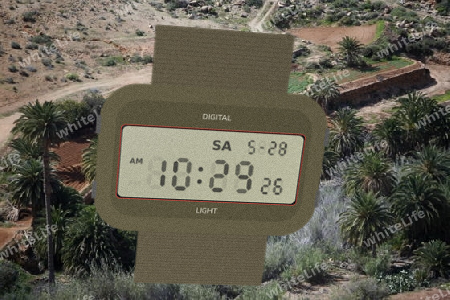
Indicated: 10,29,26
